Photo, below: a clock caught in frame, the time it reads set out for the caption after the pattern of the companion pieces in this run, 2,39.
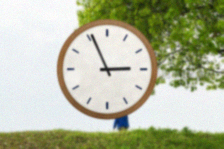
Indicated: 2,56
